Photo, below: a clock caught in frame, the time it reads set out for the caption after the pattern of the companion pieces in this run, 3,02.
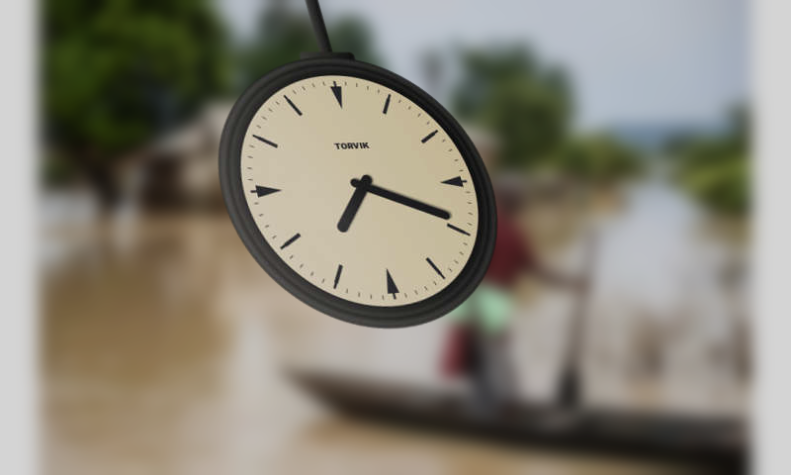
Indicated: 7,19
